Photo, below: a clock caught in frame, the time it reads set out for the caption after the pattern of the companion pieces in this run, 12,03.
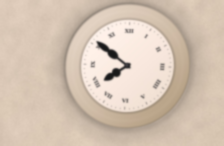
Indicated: 7,51
